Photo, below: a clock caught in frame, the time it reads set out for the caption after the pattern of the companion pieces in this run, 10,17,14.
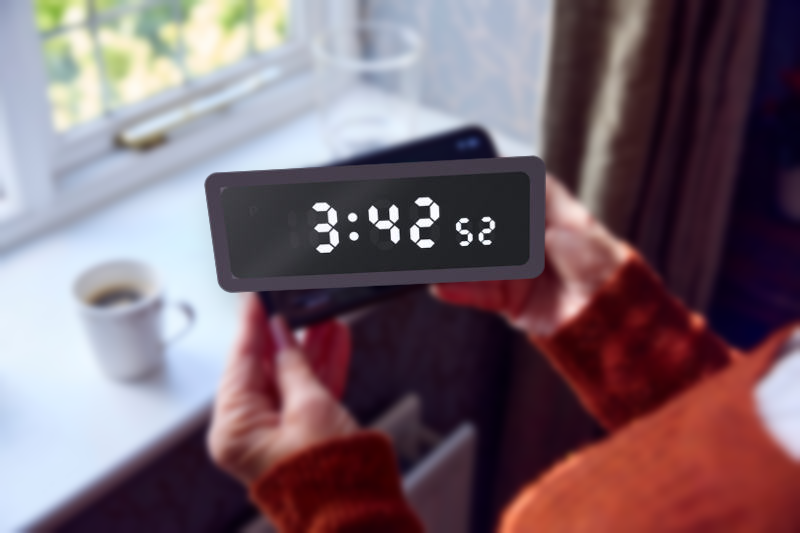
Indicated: 3,42,52
